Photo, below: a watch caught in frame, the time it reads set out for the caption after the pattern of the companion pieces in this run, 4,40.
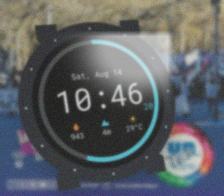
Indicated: 10,46
